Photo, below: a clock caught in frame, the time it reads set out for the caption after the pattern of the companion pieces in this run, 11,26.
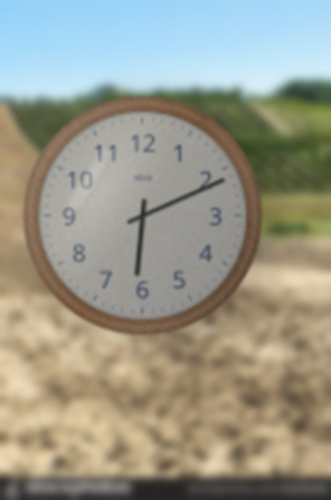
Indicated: 6,11
